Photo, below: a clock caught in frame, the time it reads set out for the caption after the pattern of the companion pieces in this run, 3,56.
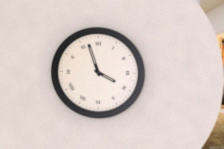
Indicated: 3,57
